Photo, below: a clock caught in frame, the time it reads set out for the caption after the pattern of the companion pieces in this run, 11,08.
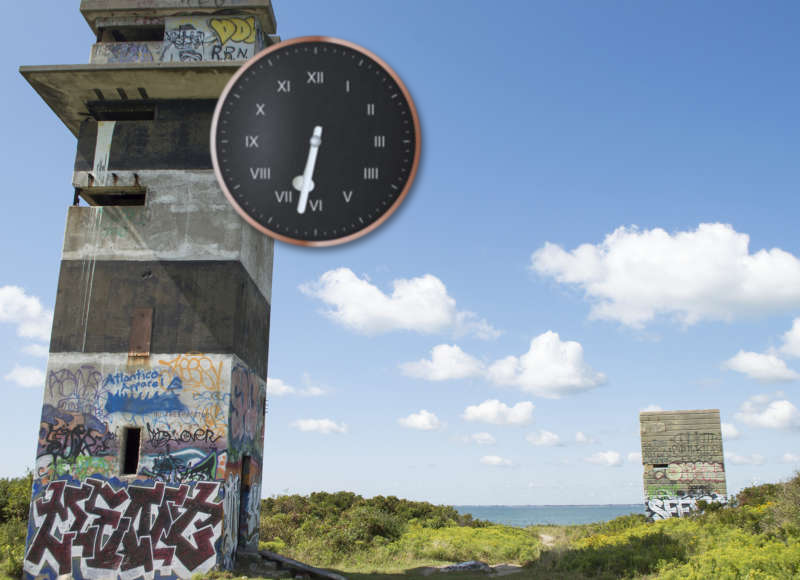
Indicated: 6,32
